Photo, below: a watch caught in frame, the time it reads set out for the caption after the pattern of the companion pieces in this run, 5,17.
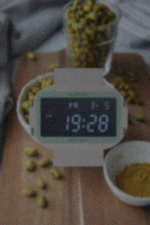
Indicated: 19,28
